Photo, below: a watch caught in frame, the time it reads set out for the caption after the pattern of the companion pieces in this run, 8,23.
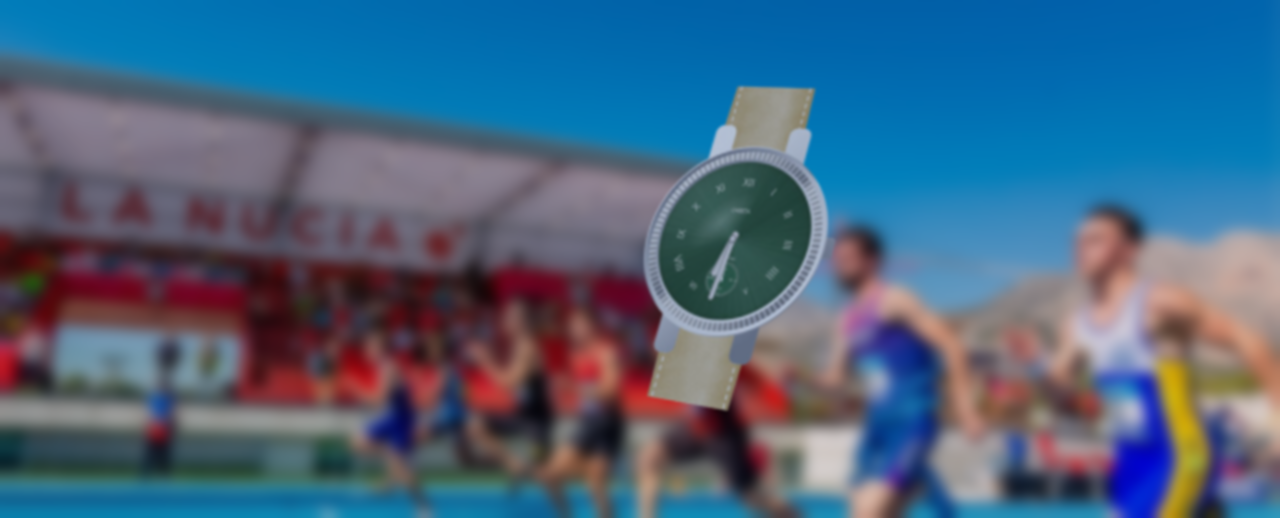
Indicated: 6,31
